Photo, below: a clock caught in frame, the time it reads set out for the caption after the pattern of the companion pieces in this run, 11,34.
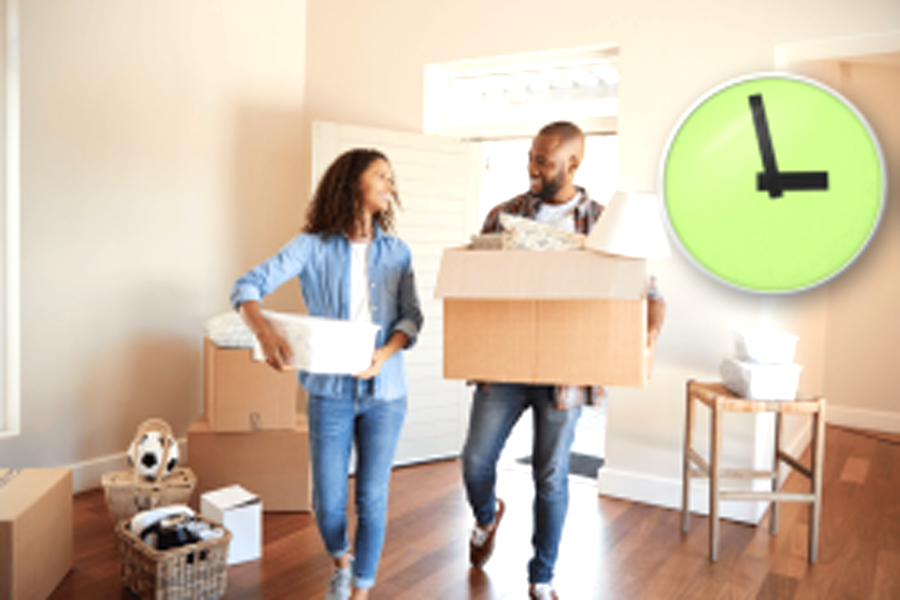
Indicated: 2,58
